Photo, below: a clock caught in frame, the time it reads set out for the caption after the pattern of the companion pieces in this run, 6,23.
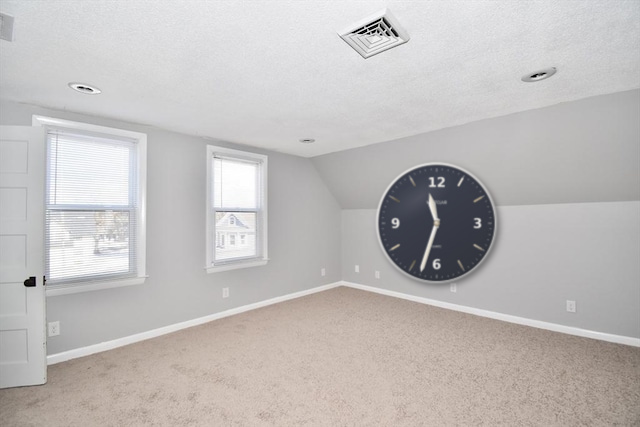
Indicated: 11,33
